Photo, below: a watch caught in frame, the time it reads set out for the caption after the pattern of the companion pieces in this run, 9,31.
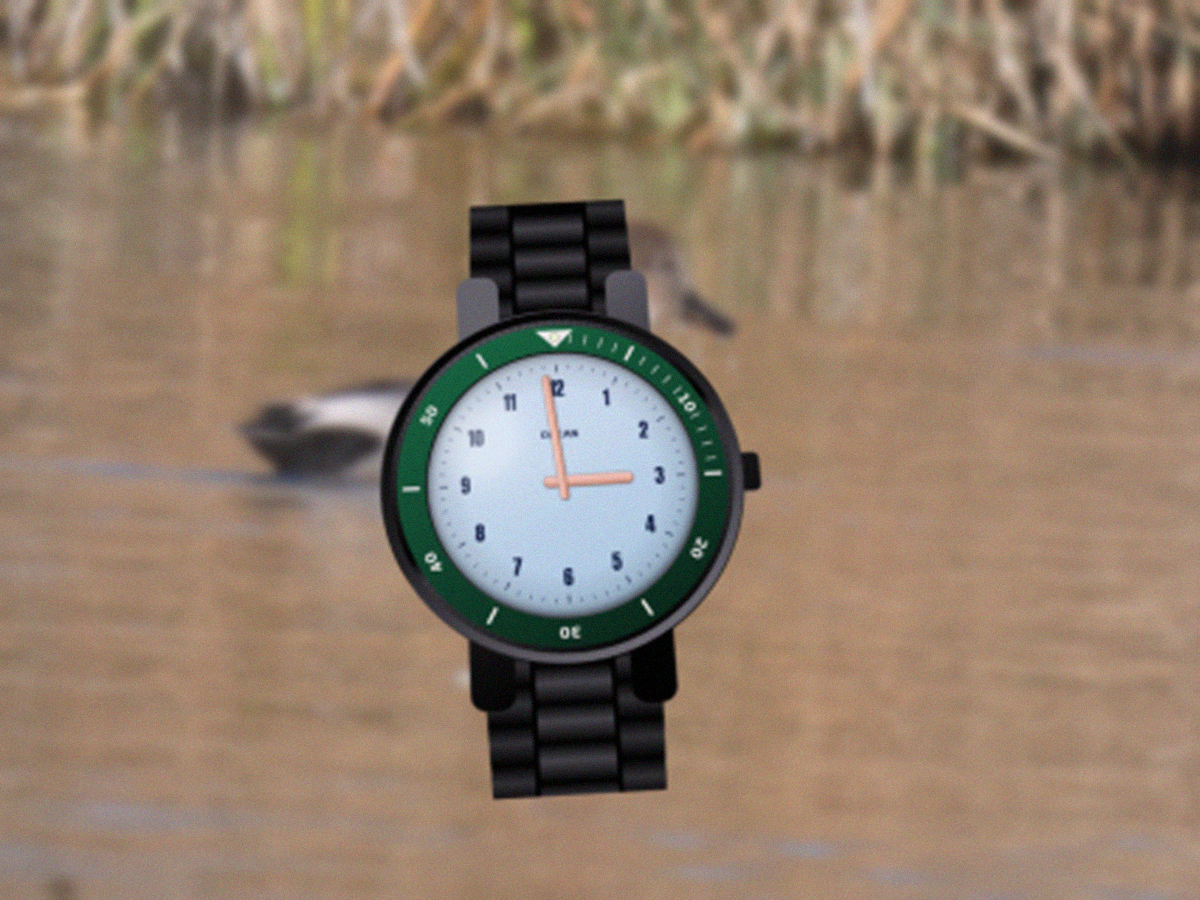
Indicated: 2,59
